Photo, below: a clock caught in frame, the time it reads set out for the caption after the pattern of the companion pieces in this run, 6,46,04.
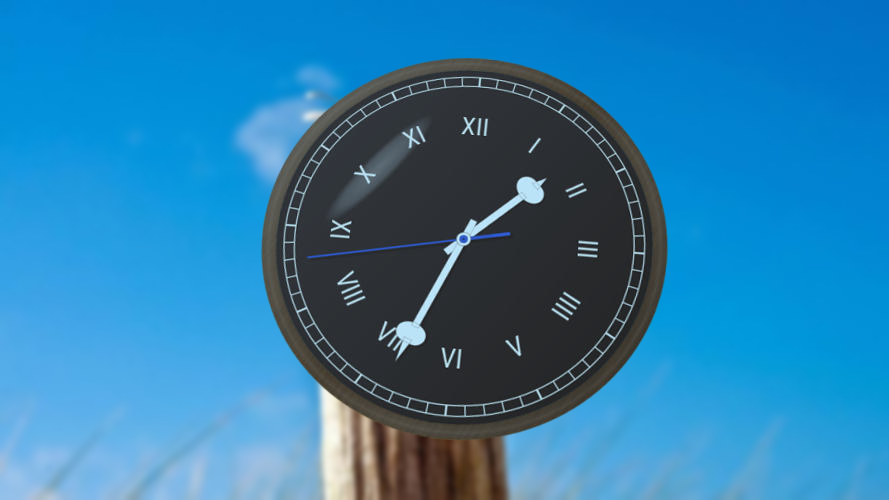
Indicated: 1,33,43
